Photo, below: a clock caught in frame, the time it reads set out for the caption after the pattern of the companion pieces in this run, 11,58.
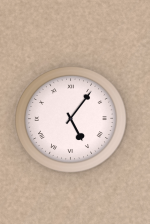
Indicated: 5,06
